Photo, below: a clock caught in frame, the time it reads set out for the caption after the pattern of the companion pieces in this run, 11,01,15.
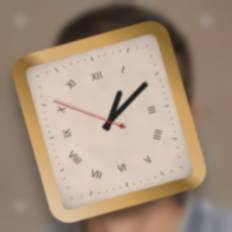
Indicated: 1,09,51
